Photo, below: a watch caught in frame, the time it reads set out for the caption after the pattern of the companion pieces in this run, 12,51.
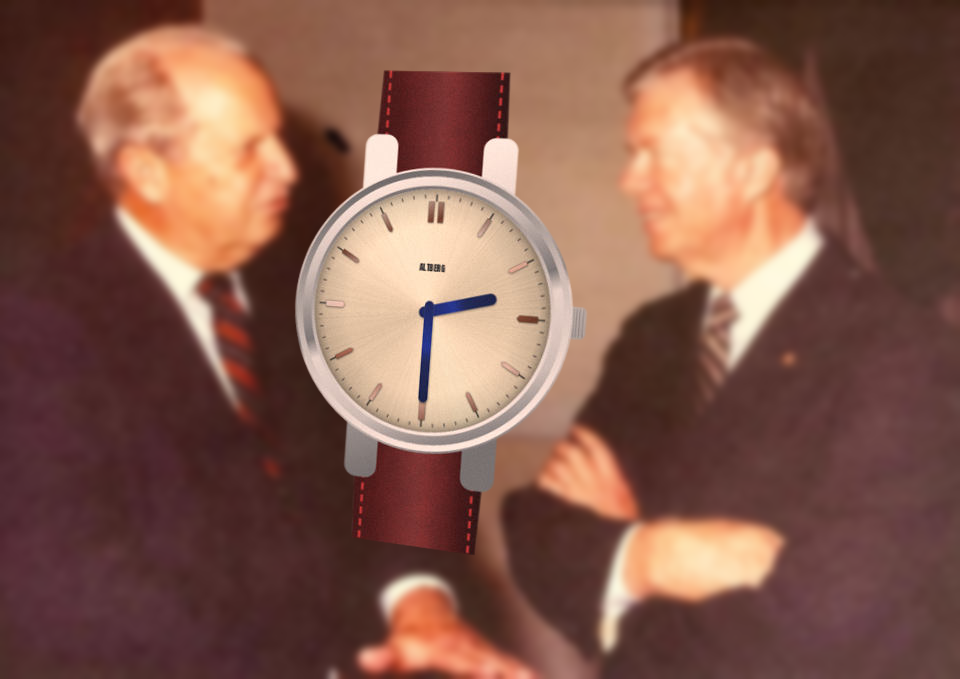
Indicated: 2,30
